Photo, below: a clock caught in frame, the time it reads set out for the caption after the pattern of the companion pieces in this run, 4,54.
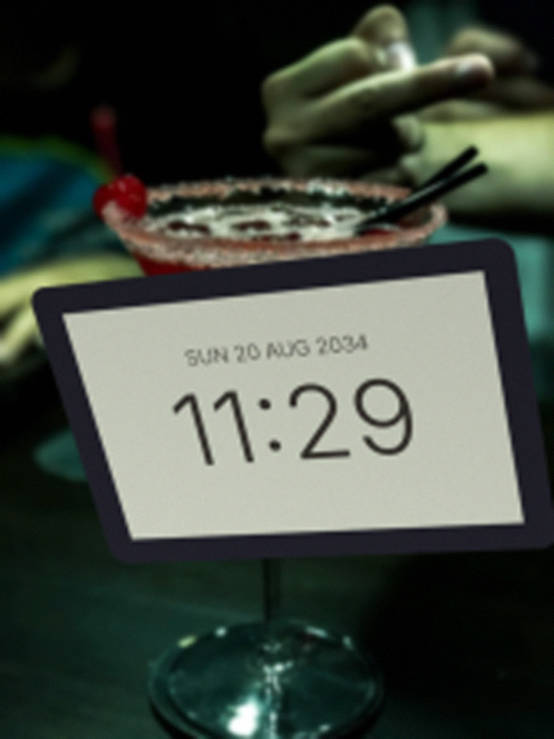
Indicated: 11,29
